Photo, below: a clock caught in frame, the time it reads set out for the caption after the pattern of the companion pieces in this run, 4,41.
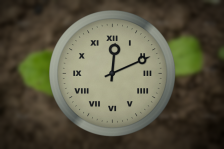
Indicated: 12,11
